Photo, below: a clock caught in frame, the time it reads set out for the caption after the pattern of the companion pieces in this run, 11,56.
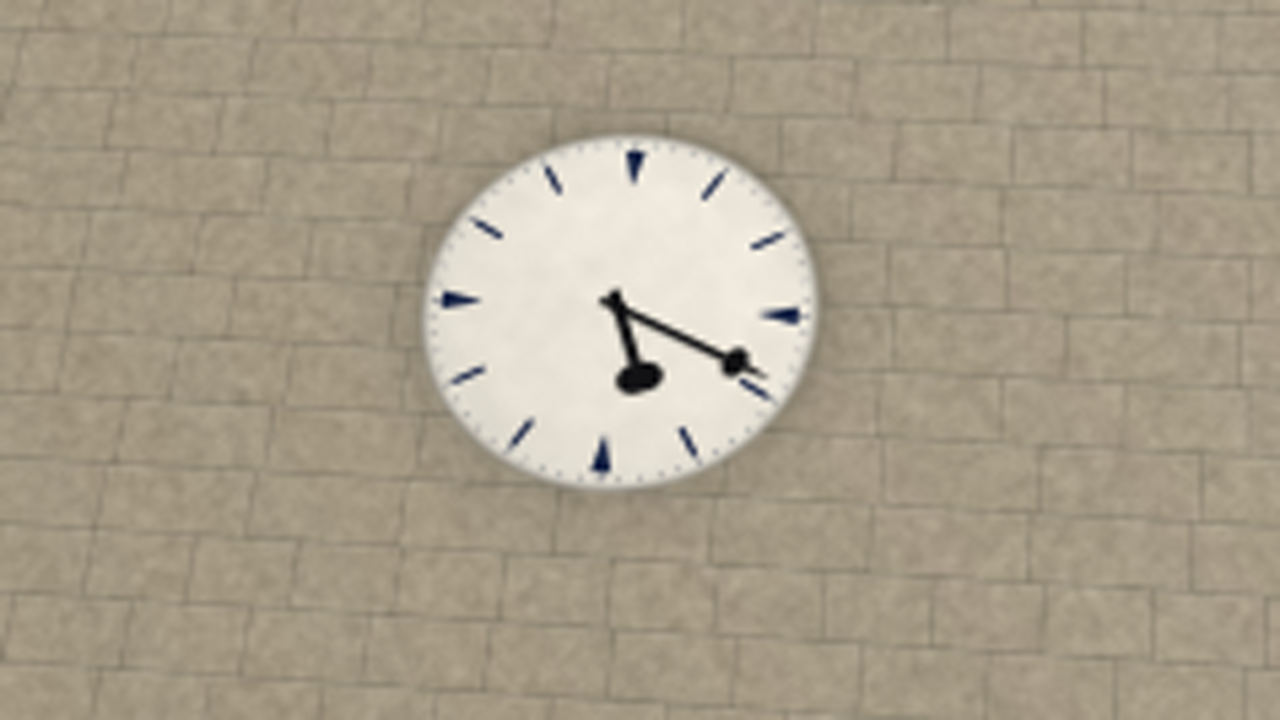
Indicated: 5,19
